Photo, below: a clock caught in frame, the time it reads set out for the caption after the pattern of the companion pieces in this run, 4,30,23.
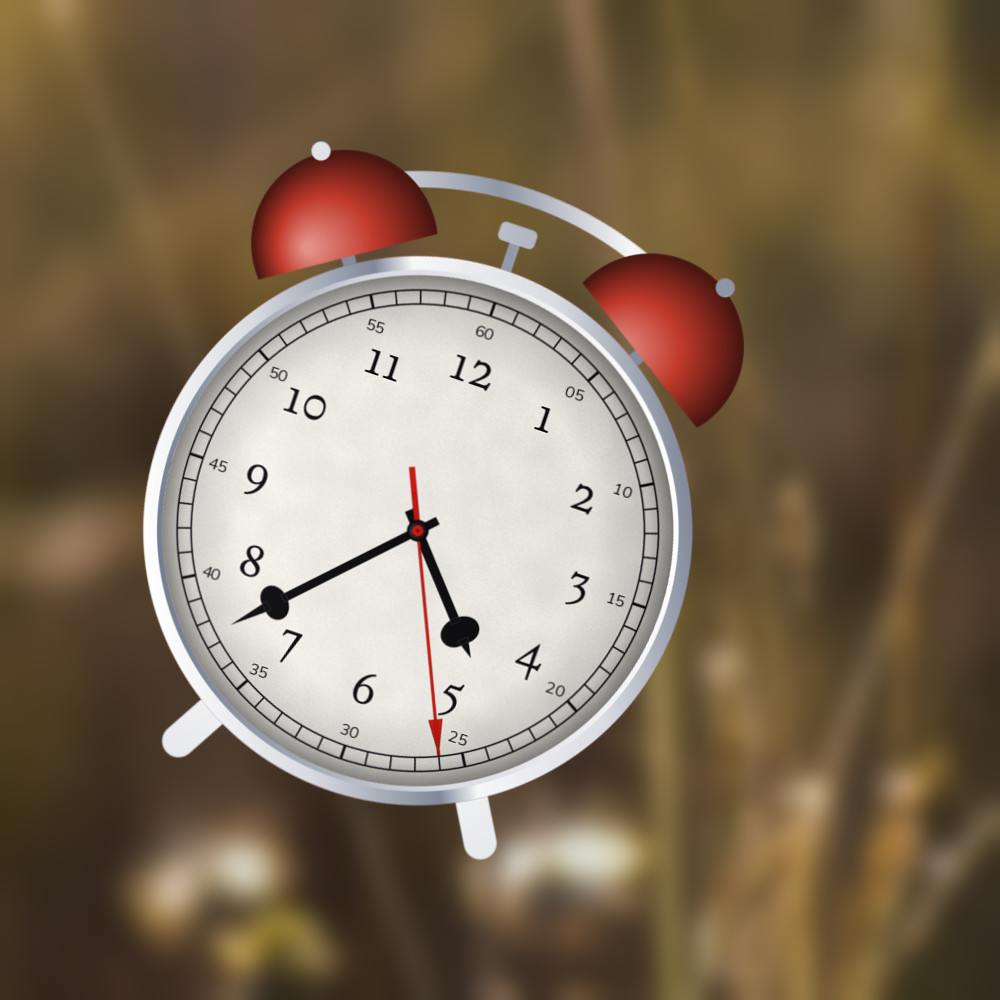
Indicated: 4,37,26
